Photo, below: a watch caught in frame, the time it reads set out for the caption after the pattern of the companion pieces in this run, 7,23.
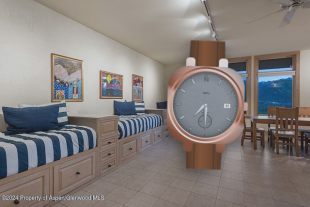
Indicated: 7,30
